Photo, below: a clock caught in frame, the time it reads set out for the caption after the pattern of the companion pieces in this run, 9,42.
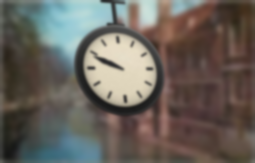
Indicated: 9,49
